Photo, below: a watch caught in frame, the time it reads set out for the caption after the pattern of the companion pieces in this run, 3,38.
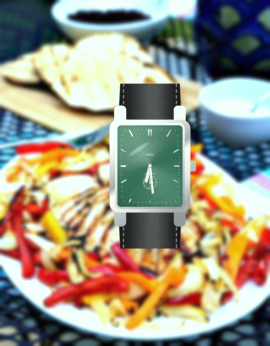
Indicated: 6,29
